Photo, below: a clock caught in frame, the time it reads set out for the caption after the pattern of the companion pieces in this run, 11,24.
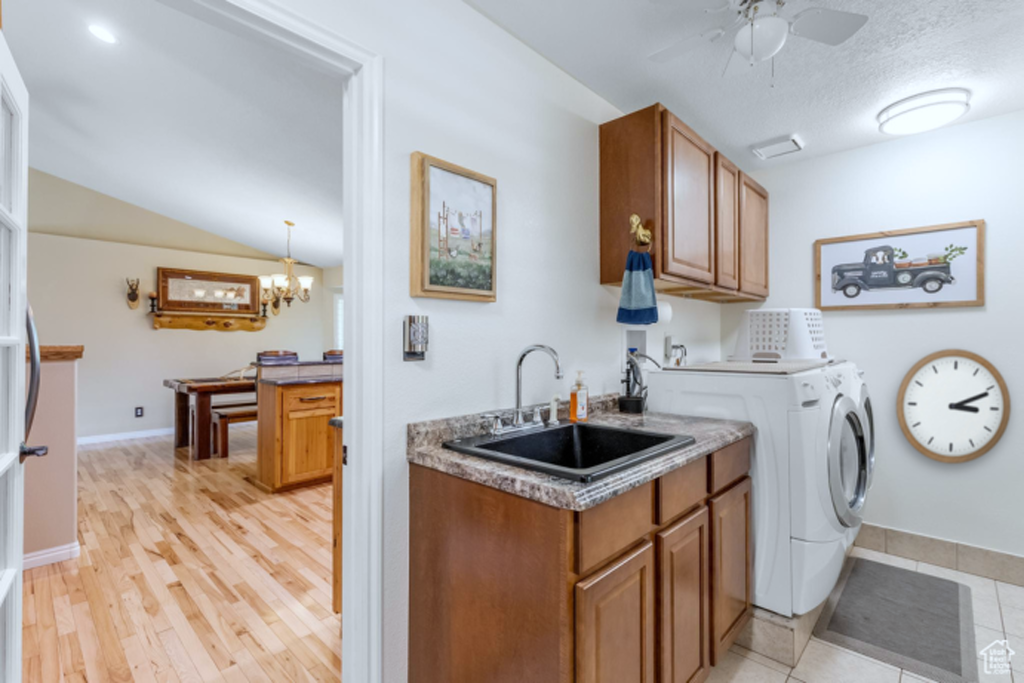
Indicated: 3,11
